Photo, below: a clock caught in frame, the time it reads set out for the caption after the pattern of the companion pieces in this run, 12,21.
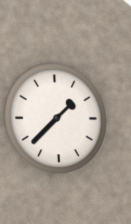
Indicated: 1,38
